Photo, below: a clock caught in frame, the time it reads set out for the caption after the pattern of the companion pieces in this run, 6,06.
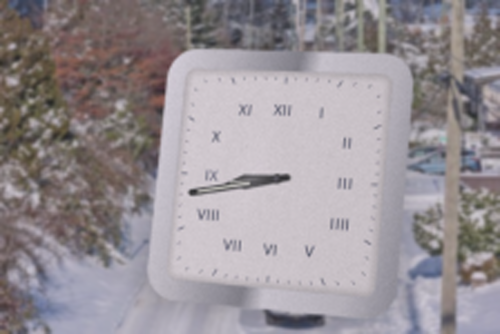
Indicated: 8,43
